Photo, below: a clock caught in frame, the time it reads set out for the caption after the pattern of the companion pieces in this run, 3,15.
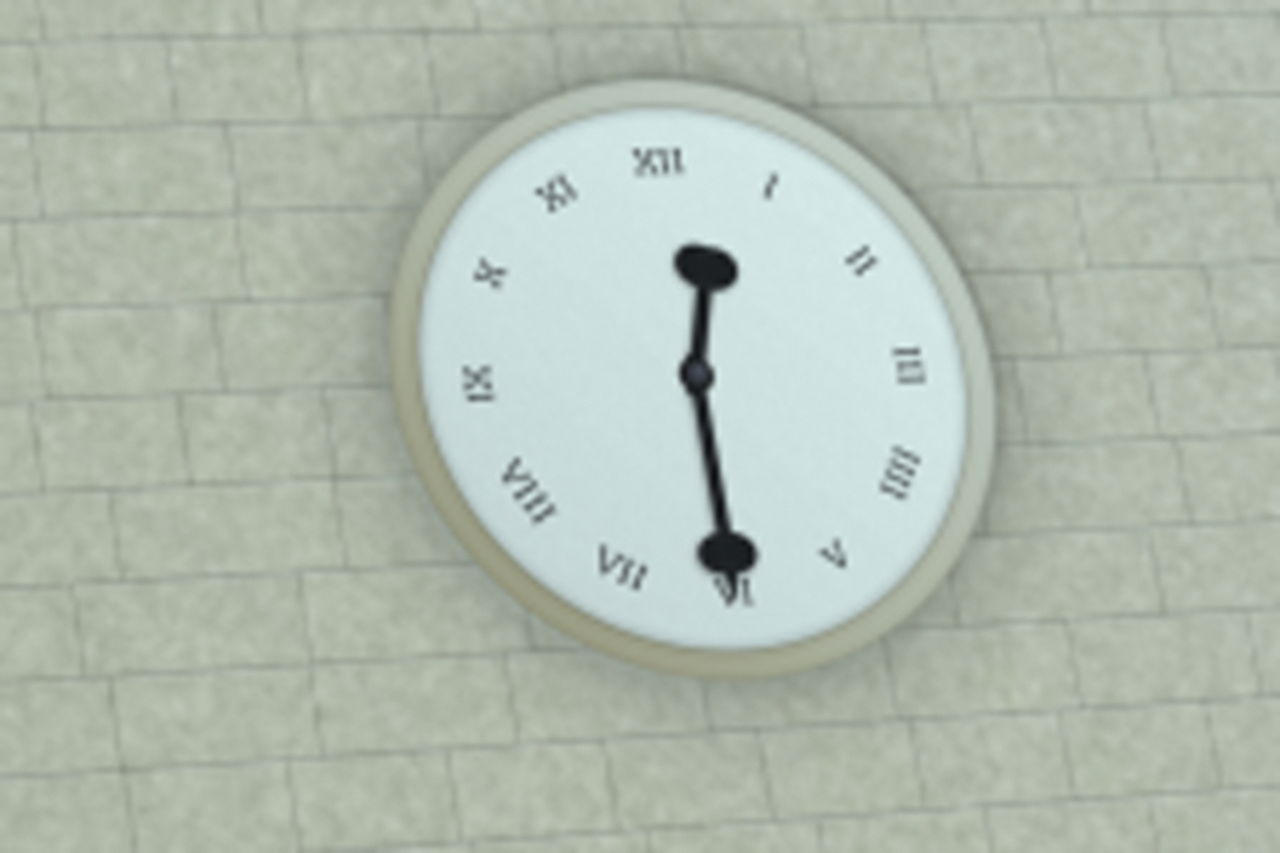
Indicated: 12,30
